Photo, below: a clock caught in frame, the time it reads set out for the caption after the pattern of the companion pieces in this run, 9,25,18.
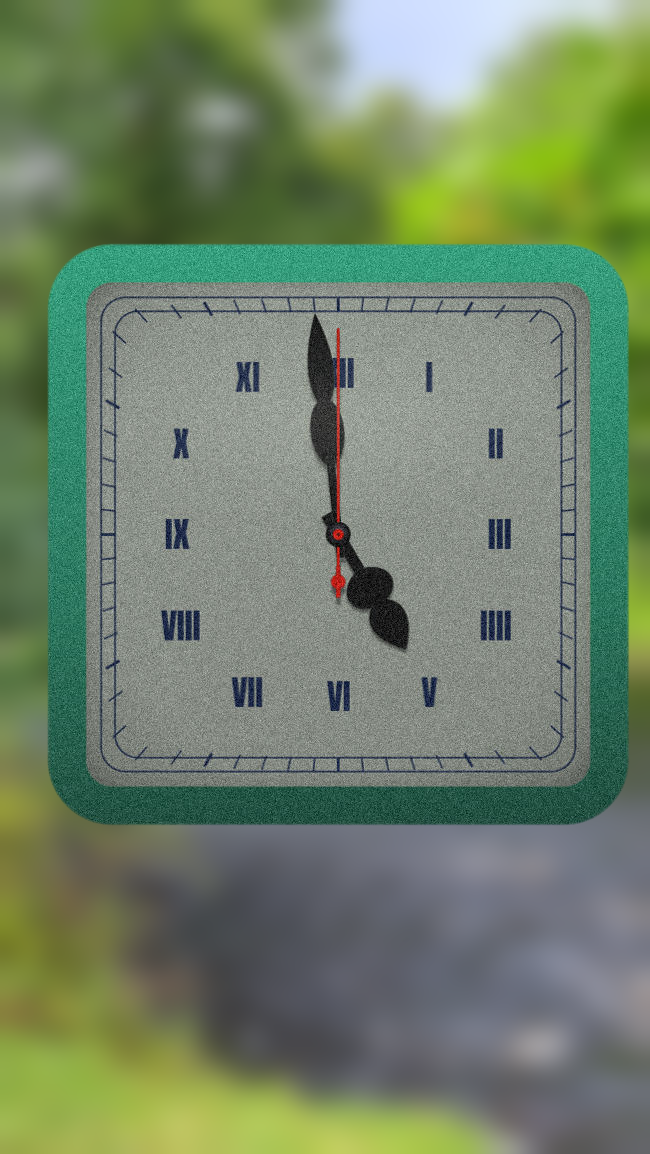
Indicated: 4,59,00
